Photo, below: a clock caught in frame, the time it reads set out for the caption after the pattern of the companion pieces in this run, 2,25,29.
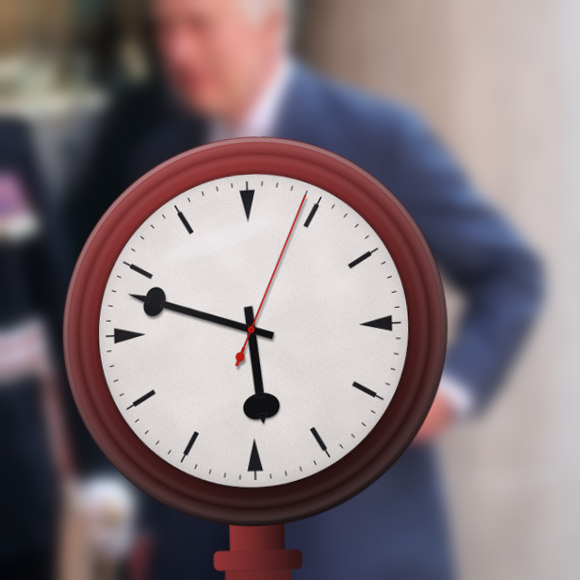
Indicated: 5,48,04
